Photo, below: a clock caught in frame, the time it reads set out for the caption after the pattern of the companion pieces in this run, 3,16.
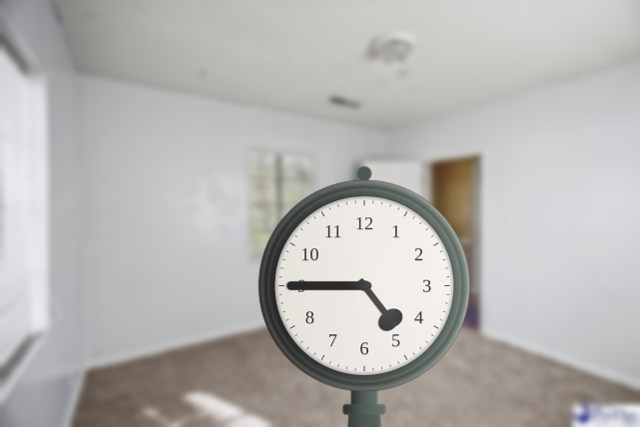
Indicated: 4,45
